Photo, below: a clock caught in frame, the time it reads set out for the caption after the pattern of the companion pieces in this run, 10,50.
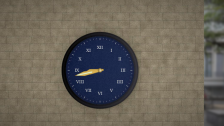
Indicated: 8,43
